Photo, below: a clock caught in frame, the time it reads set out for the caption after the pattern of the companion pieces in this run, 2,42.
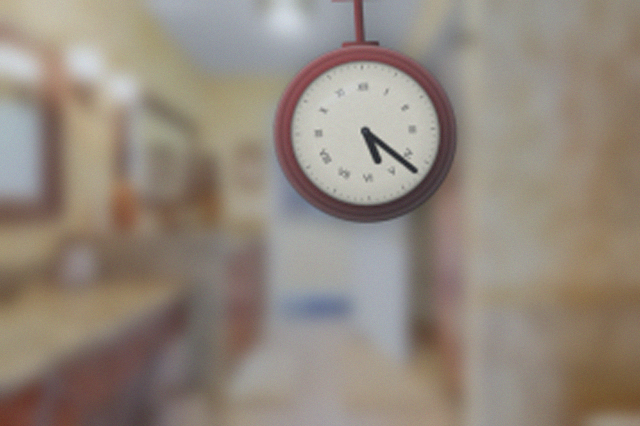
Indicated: 5,22
